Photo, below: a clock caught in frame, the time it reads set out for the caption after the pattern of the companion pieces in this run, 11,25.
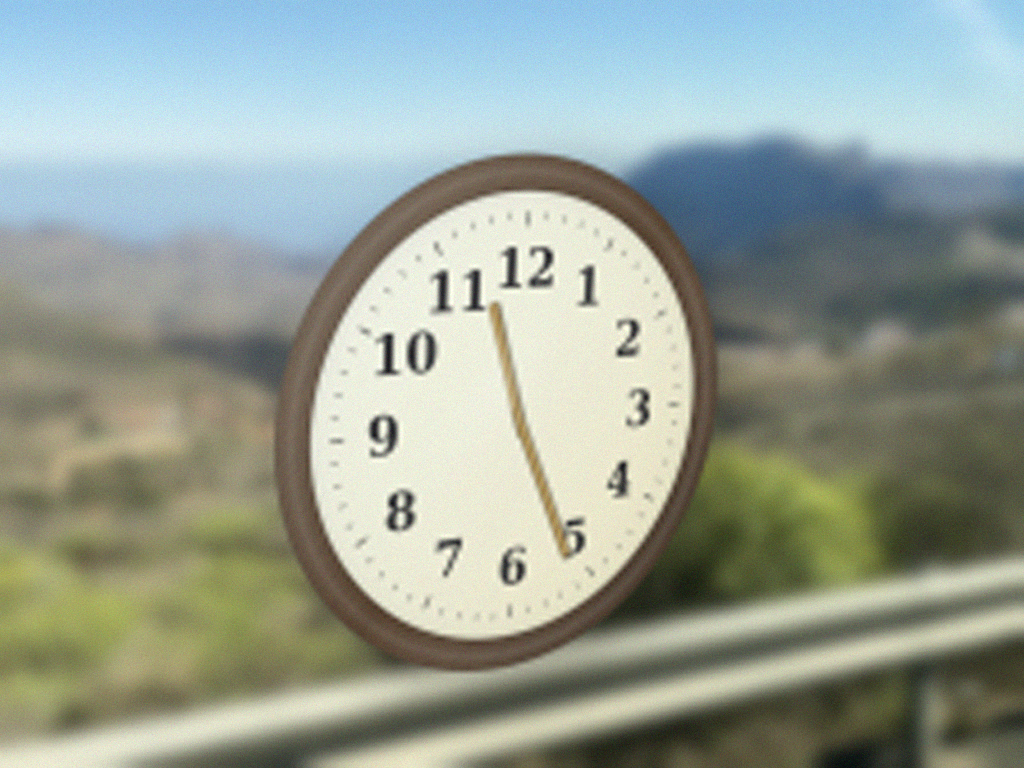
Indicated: 11,26
